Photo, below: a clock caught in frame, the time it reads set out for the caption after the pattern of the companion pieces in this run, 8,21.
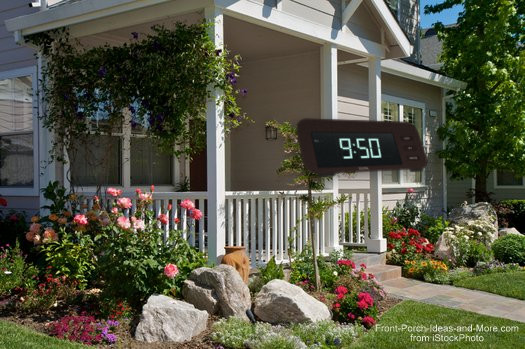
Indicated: 9,50
